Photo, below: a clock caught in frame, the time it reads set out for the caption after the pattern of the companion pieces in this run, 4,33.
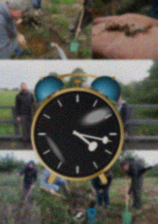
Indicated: 4,17
